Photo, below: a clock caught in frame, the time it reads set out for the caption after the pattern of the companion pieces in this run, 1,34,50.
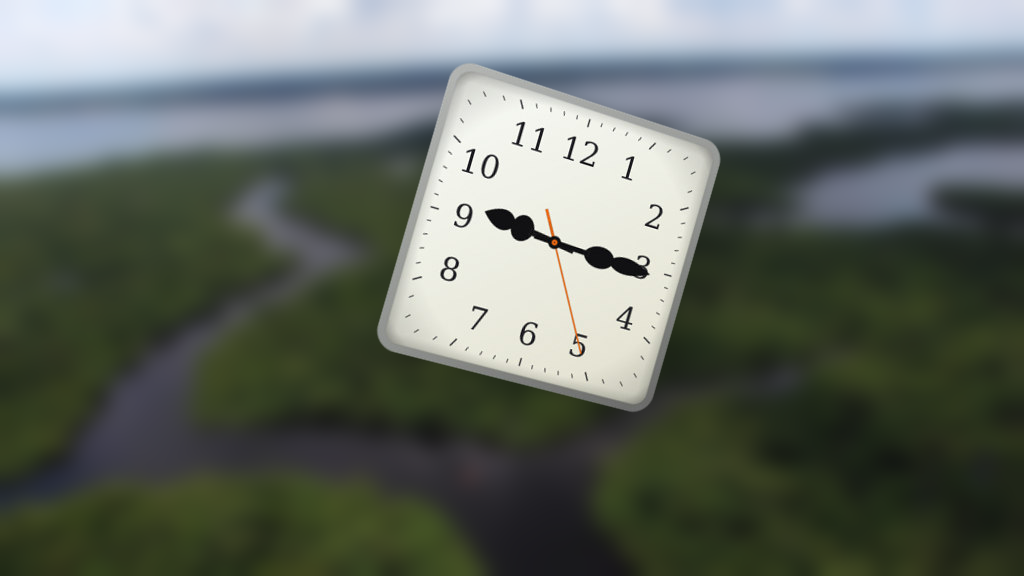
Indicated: 9,15,25
